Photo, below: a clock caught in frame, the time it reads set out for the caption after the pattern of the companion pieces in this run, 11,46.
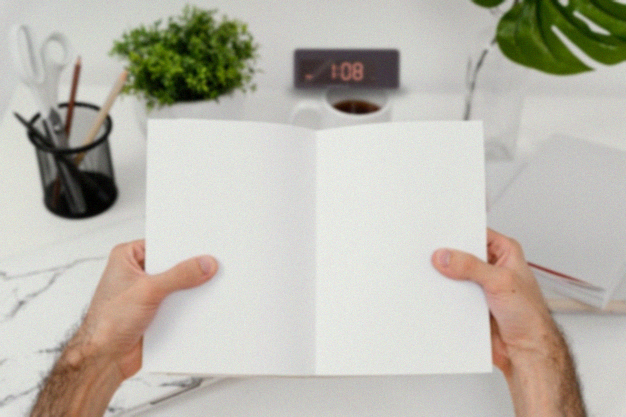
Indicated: 1,08
